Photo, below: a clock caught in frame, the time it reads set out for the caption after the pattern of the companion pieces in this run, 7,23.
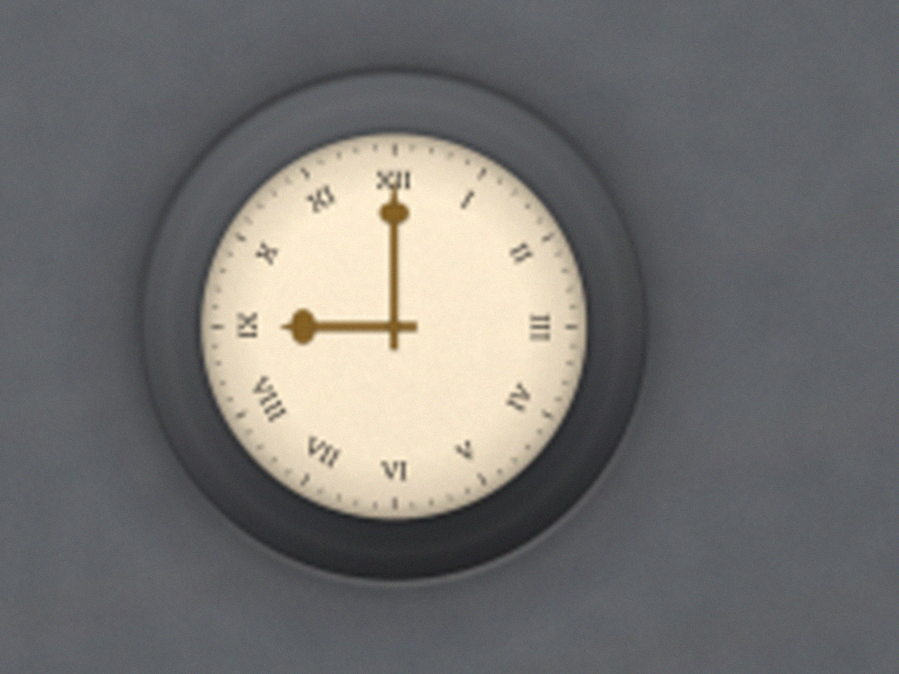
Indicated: 9,00
